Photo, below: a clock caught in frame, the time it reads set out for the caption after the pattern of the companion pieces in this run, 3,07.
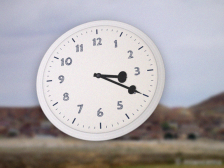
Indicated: 3,20
